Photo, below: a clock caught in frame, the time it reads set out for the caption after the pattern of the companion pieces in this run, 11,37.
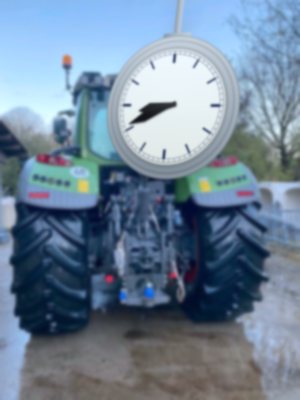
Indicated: 8,41
